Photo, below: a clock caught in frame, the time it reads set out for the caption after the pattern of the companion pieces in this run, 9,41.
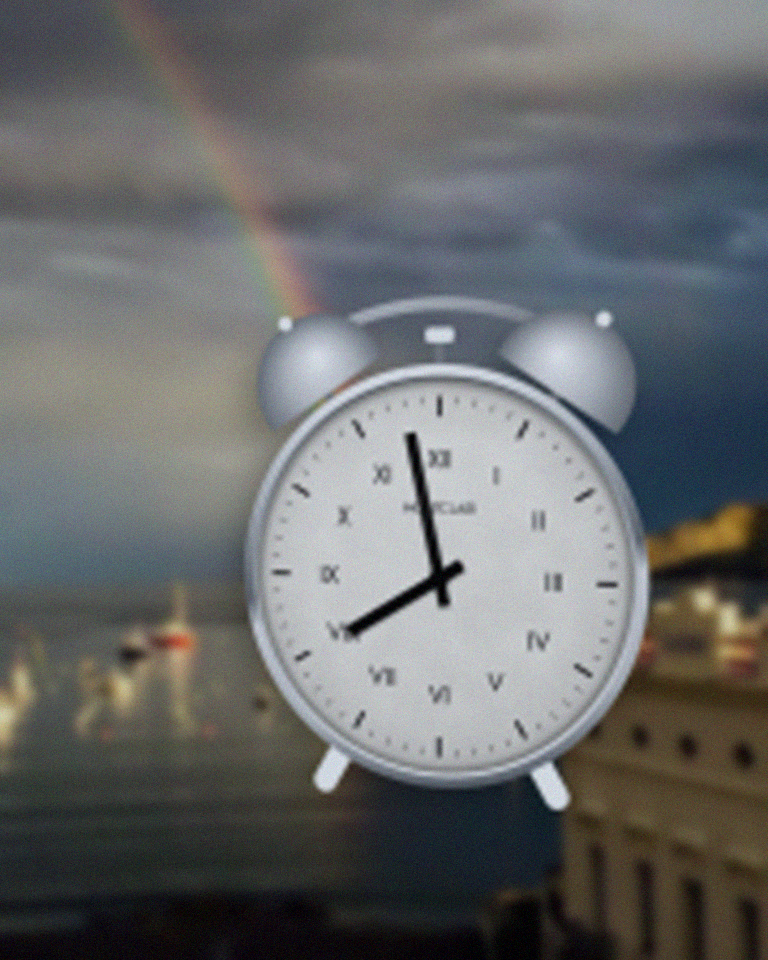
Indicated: 7,58
